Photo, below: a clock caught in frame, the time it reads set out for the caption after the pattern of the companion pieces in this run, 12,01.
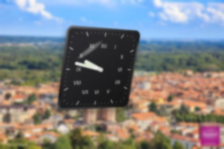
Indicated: 9,47
